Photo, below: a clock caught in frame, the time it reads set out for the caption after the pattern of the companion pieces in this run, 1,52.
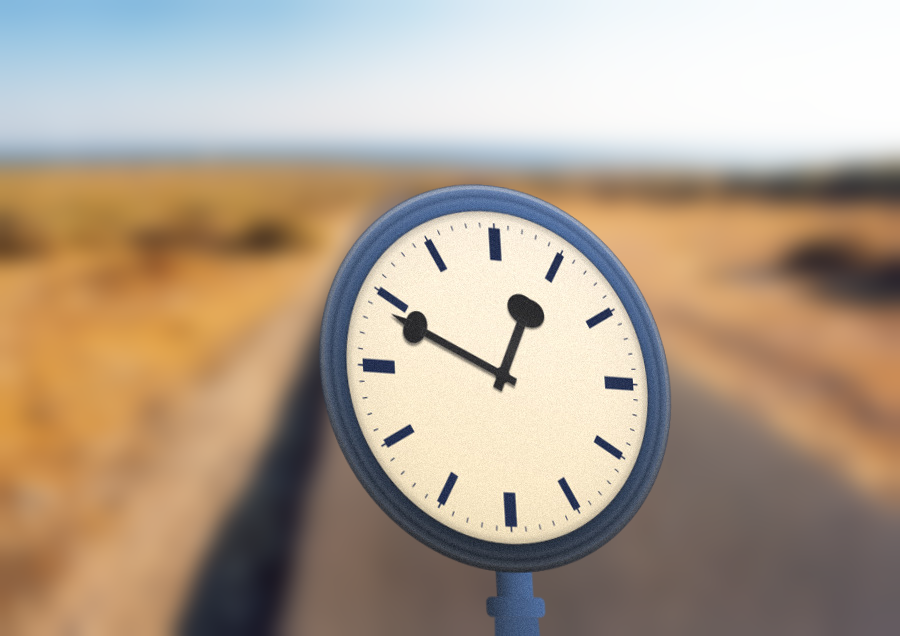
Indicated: 12,49
